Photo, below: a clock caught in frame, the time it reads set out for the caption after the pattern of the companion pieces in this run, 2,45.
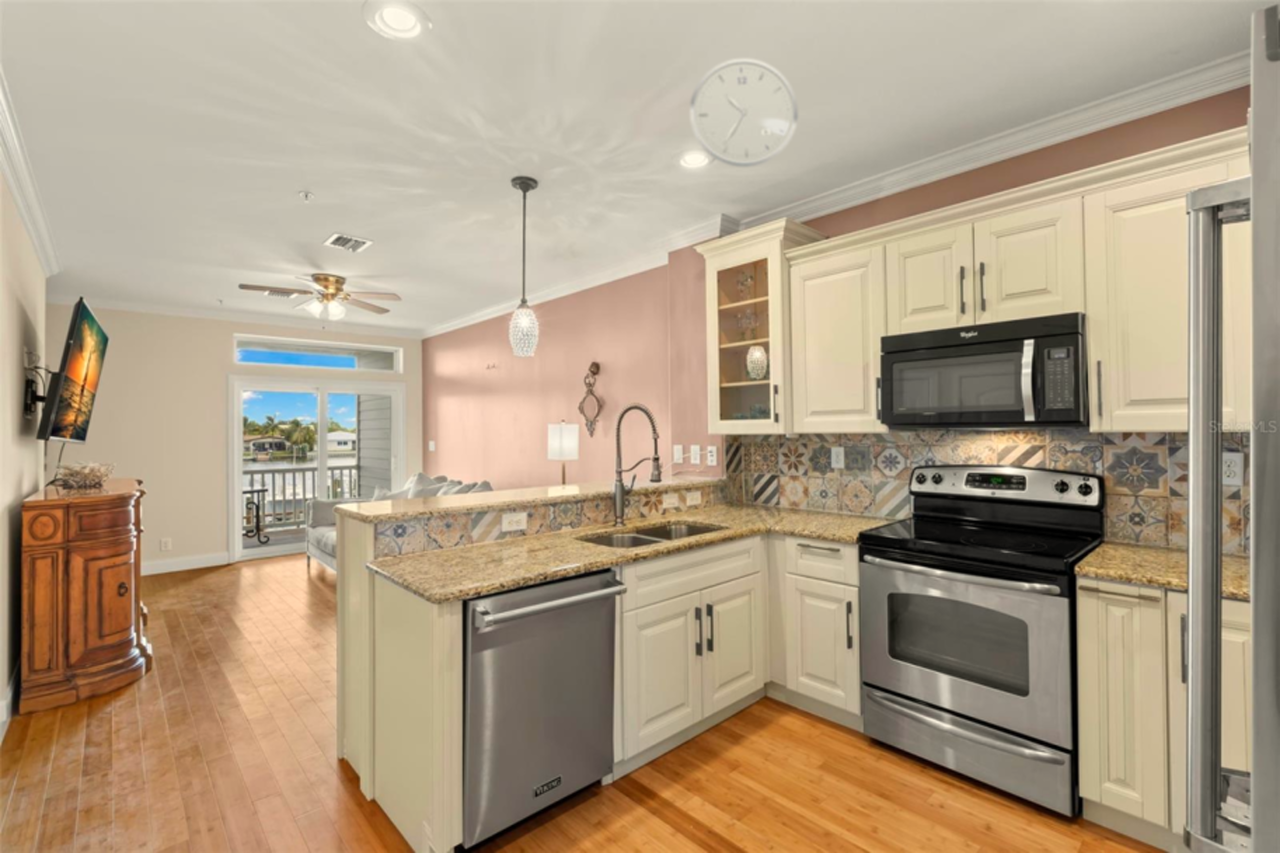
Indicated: 10,36
